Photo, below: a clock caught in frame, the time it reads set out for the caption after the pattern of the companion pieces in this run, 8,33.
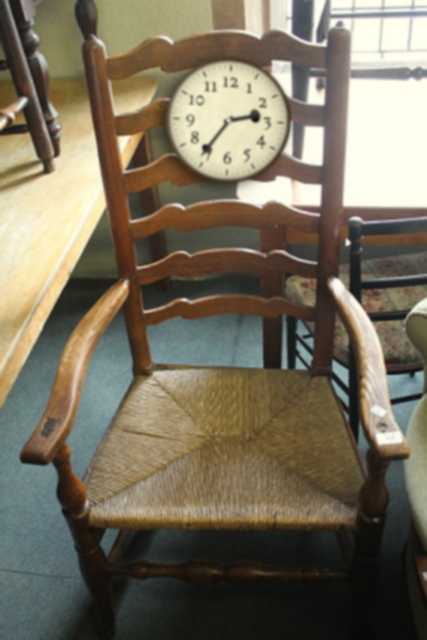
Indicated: 2,36
